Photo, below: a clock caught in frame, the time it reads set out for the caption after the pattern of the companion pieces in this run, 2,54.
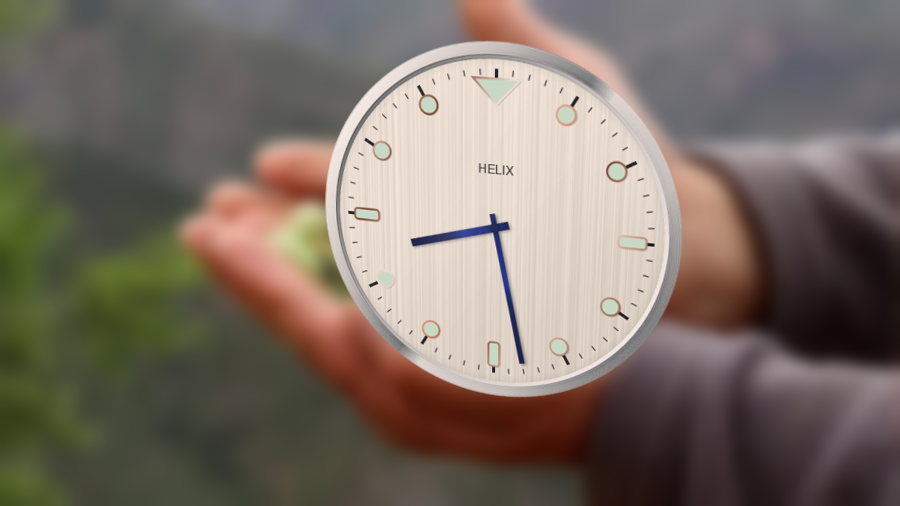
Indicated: 8,28
